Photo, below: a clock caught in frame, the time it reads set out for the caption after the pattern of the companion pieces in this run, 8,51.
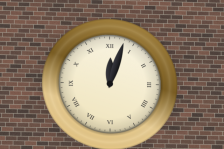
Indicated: 12,03
